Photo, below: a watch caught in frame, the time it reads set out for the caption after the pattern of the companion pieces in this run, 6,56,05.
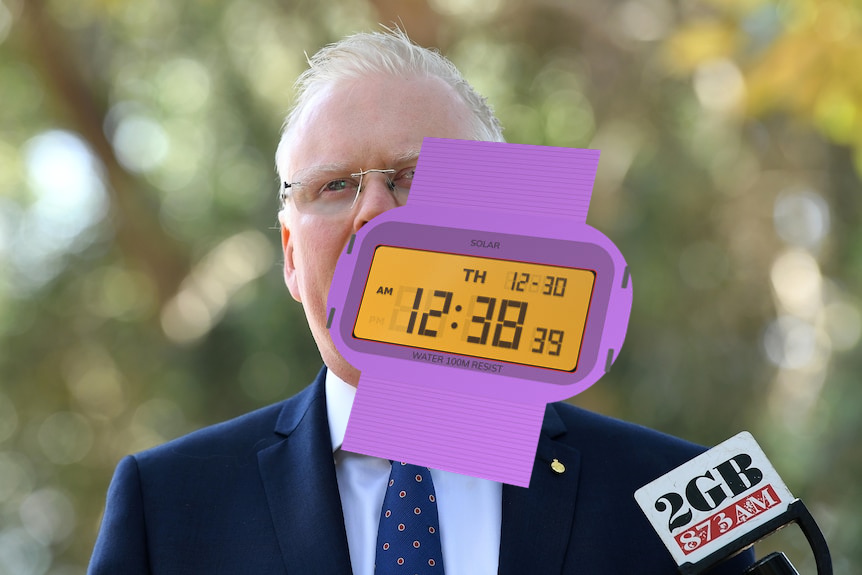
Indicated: 12,38,39
